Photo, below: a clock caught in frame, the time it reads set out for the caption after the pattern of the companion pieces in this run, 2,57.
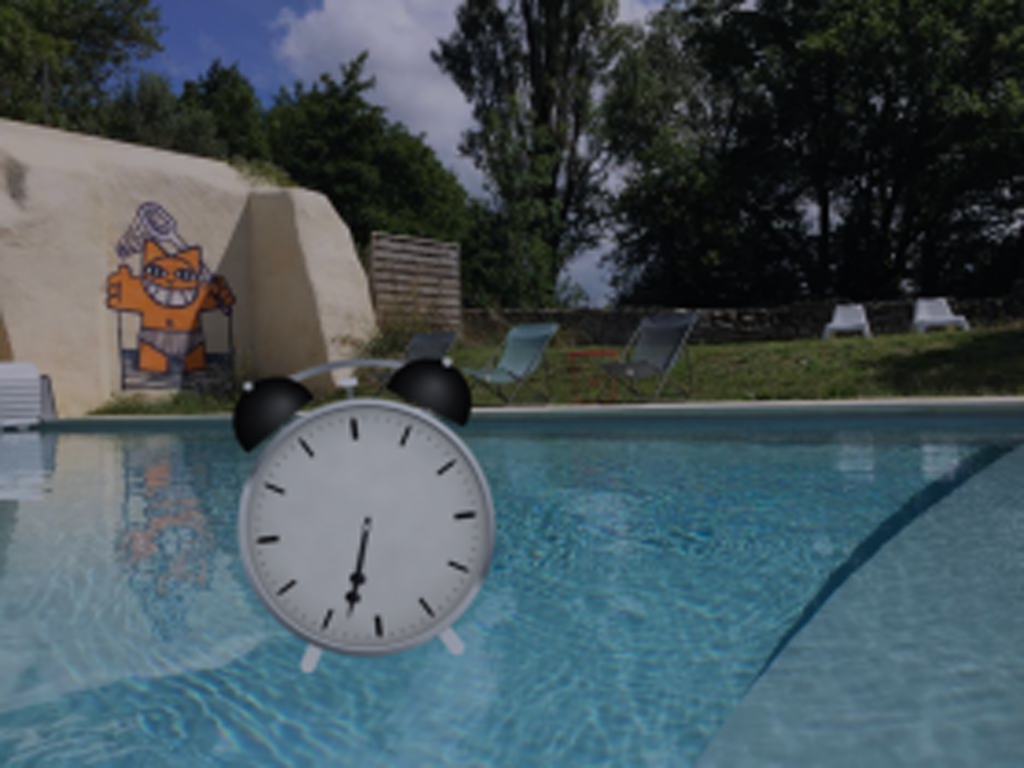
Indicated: 6,33
